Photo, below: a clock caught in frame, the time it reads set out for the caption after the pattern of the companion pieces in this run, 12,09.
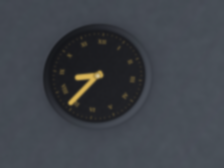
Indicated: 8,36
